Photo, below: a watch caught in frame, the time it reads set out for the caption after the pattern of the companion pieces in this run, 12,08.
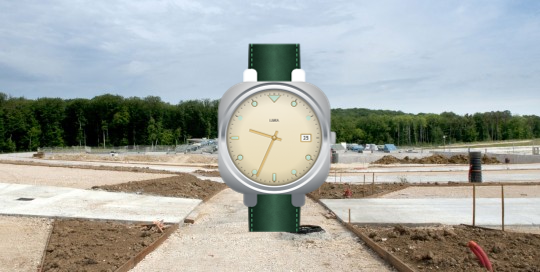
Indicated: 9,34
